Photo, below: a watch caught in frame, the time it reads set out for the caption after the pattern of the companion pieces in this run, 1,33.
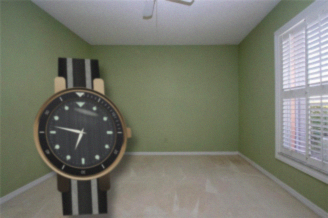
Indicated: 6,47
